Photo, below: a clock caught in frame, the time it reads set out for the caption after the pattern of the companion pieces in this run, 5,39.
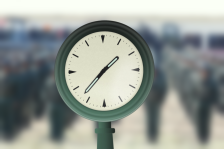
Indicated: 1,37
